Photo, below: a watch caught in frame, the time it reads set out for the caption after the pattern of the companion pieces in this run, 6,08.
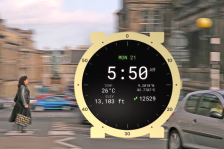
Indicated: 5,50
